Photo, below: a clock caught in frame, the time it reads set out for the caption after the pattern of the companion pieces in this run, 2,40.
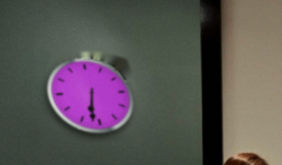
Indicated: 6,32
